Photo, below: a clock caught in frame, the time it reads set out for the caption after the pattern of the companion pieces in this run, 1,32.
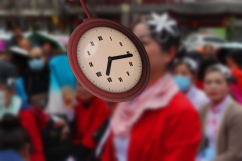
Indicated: 7,16
